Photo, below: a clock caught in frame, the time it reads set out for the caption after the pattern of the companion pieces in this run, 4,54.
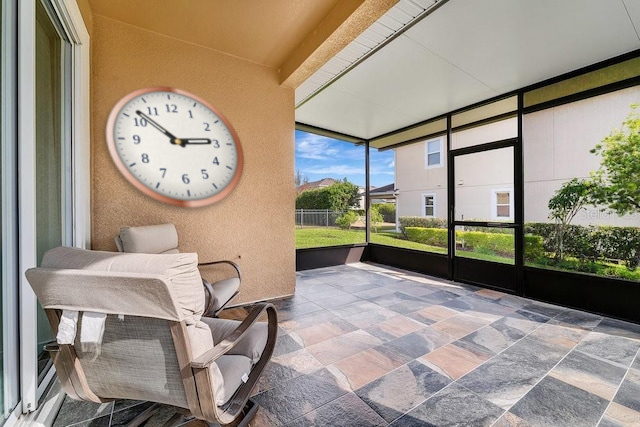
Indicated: 2,52
